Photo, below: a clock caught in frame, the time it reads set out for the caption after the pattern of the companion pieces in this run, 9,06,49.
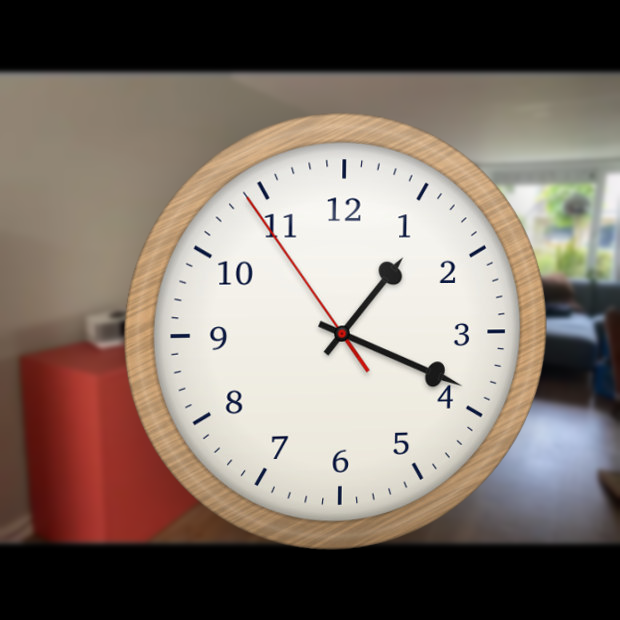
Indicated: 1,18,54
